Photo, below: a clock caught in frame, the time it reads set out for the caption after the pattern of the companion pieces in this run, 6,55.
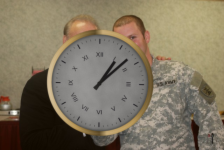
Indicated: 1,08
